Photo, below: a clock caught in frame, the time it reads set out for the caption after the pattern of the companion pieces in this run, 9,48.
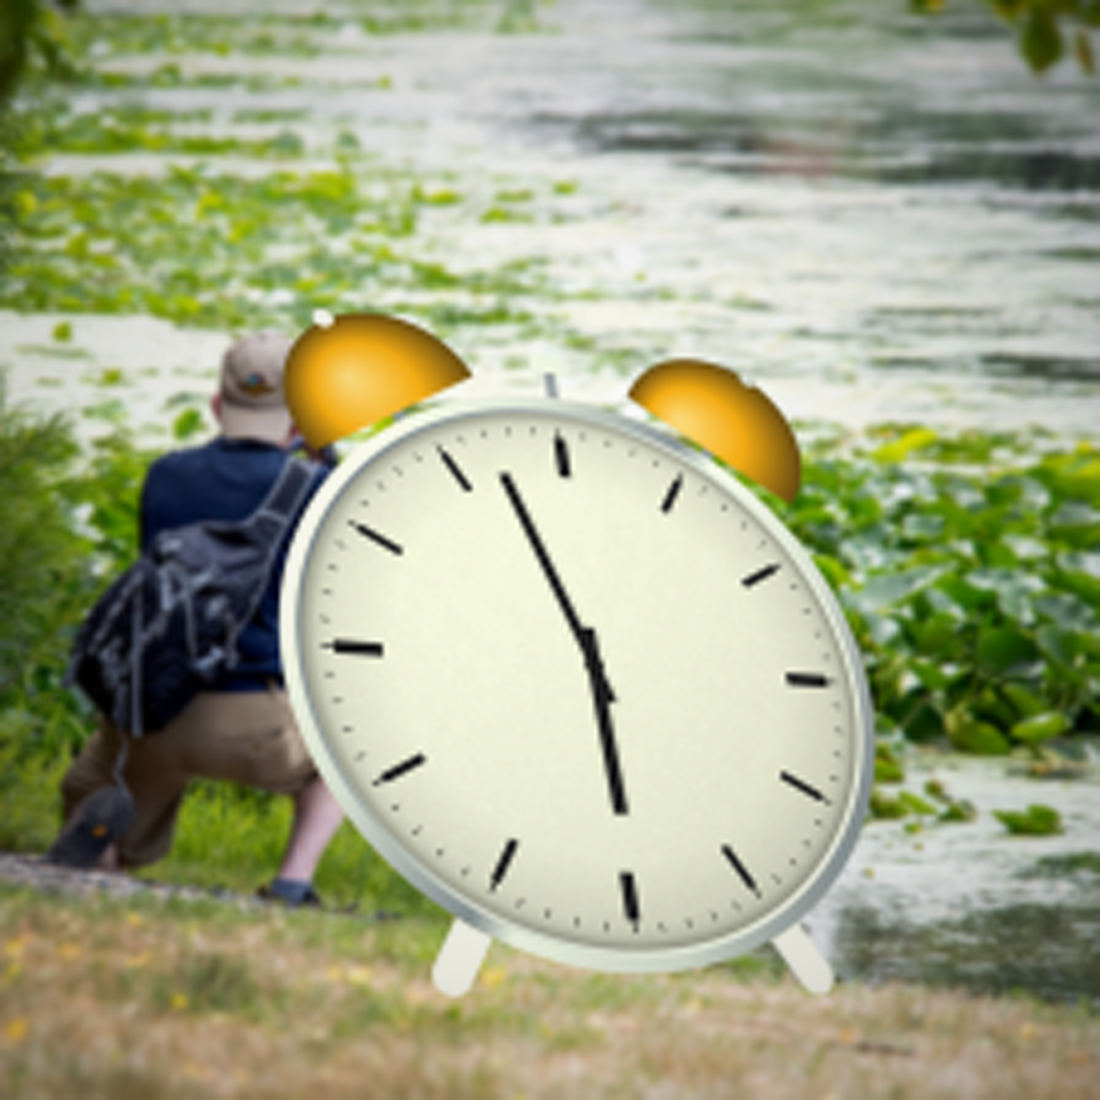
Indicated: 5,57
